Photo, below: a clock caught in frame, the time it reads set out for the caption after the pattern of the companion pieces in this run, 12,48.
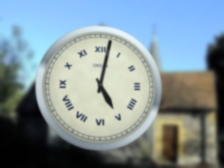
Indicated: 5,02
